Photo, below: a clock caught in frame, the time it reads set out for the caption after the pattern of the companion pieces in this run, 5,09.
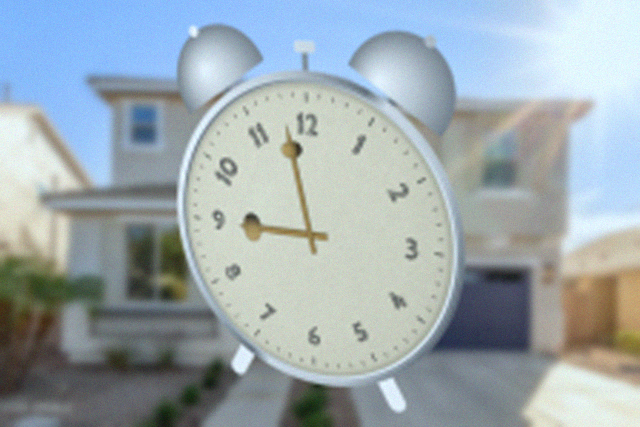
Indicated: 8,58
